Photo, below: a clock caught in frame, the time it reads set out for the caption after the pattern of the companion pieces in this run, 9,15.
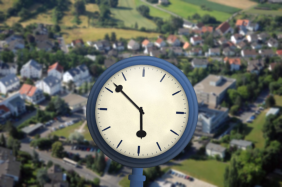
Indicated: 5,52
